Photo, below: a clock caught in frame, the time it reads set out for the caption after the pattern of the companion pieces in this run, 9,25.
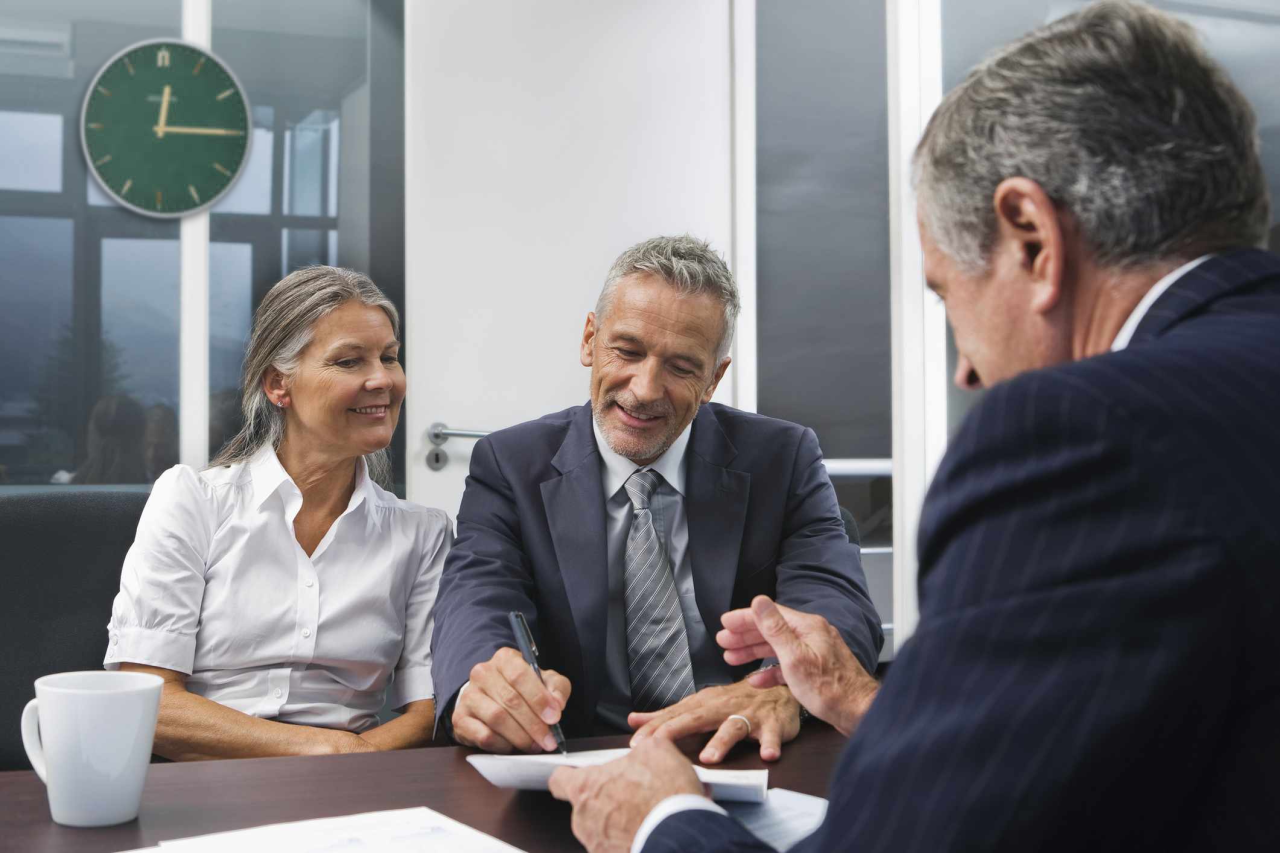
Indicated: 12,15
